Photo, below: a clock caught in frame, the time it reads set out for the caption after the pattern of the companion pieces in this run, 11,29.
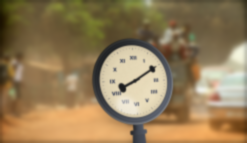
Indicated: 8,10
